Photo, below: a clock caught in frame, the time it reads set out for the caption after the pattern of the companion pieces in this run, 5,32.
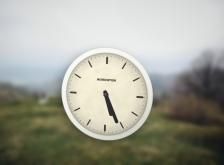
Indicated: 5,26
